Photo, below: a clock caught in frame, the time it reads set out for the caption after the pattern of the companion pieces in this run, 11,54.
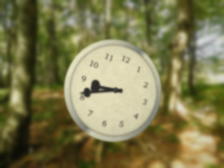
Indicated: 8,41
